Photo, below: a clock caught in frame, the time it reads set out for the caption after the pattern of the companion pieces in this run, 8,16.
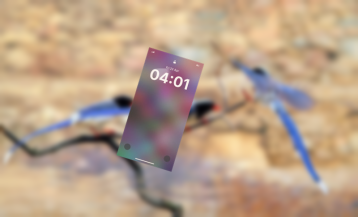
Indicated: 4,01
